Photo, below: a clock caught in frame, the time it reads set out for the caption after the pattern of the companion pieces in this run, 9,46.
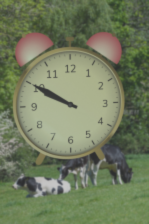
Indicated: 9,50
